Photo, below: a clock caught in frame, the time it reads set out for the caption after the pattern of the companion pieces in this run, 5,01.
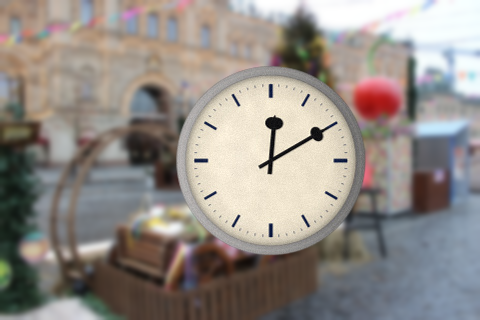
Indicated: 12,10
